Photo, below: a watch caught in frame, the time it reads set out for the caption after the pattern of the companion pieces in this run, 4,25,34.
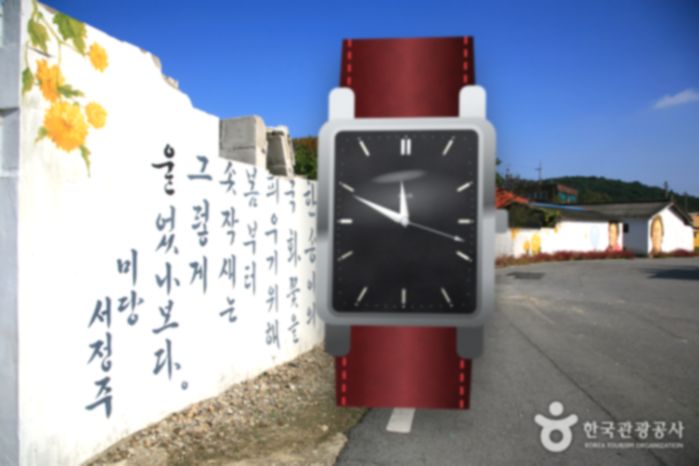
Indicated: 11,49,18
